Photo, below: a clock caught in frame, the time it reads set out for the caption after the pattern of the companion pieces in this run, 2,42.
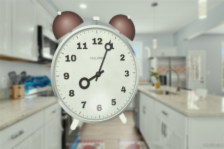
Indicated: 8,04
